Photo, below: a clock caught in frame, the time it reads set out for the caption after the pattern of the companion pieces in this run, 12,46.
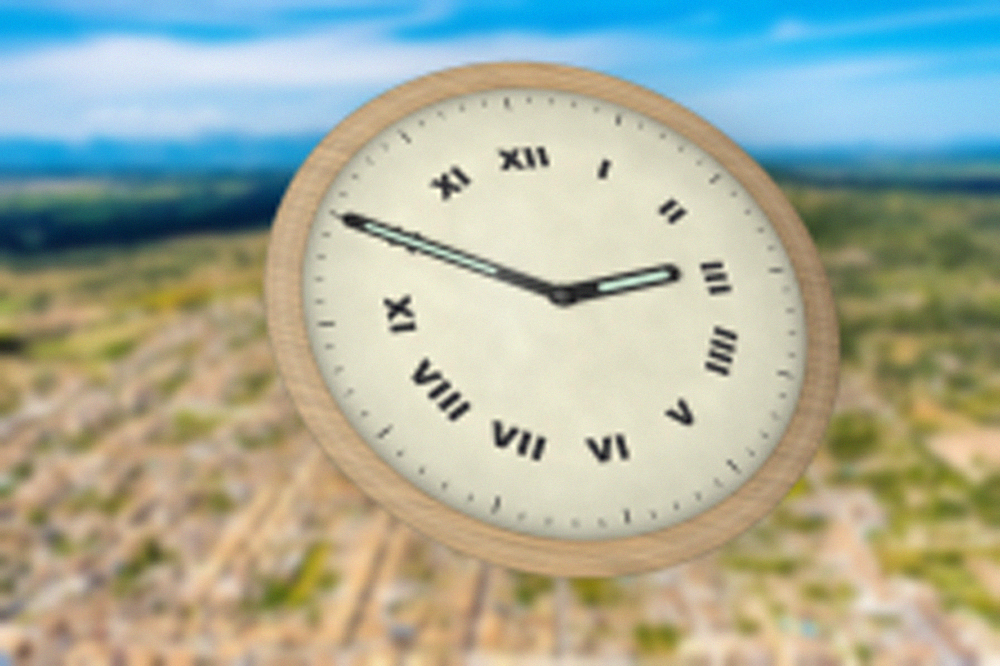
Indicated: 2,50
